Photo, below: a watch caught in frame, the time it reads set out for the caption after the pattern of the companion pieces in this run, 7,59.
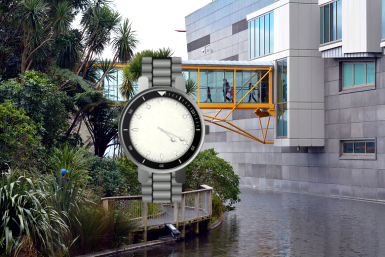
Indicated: 4,19
